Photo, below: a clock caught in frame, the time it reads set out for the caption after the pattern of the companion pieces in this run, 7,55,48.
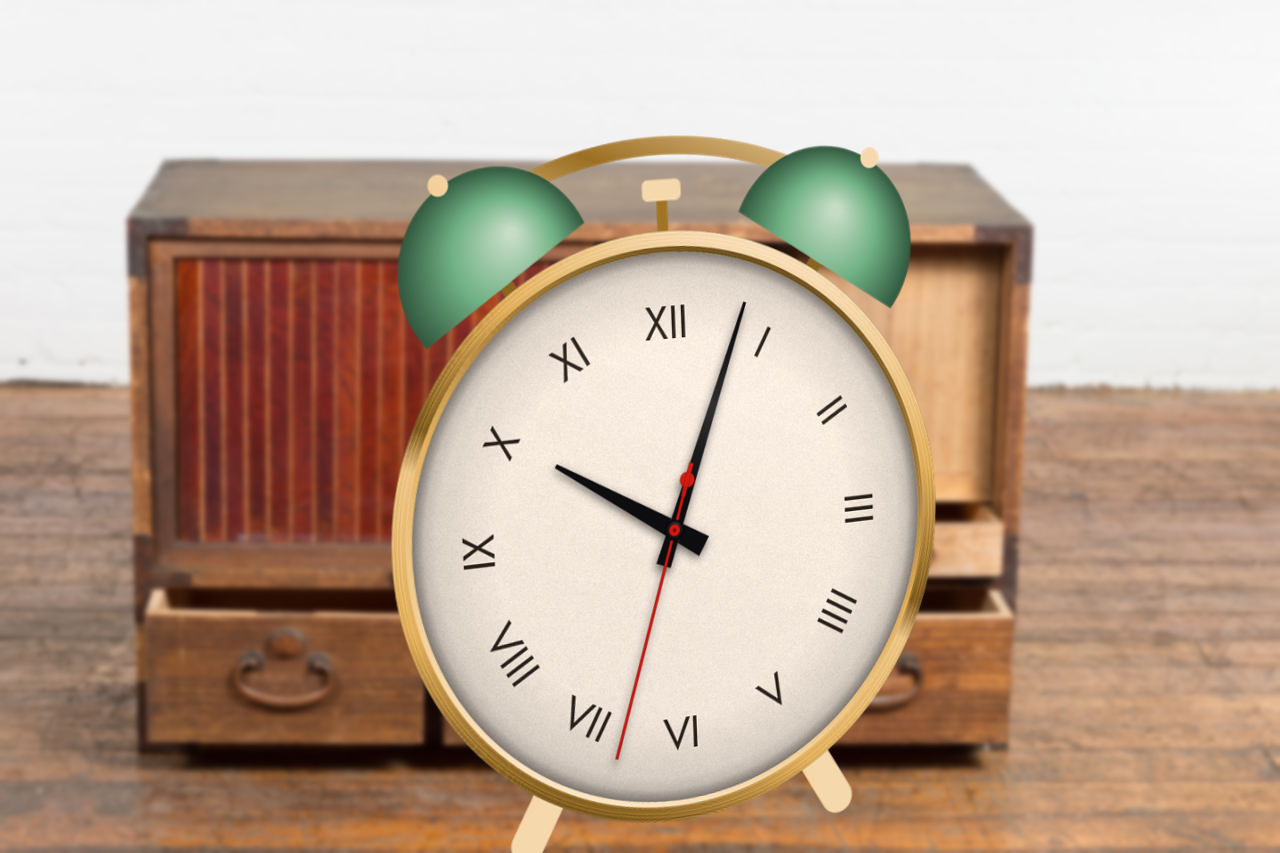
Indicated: 10,03,33
